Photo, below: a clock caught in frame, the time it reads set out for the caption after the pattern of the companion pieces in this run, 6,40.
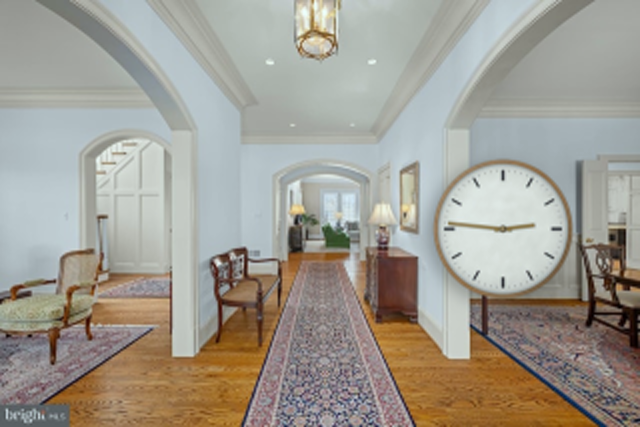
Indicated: 2,46
